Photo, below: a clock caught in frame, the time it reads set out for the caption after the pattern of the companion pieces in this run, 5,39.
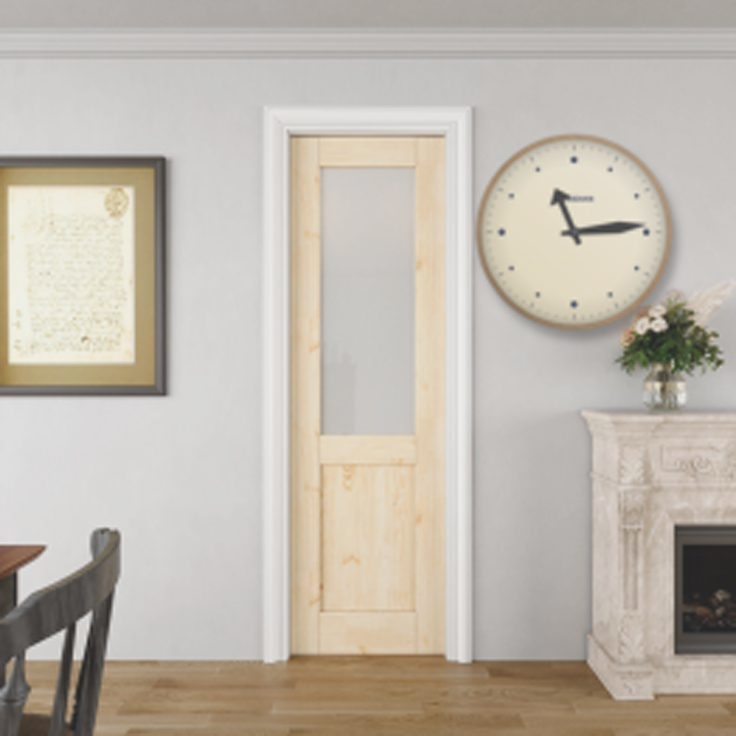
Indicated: 11,14
